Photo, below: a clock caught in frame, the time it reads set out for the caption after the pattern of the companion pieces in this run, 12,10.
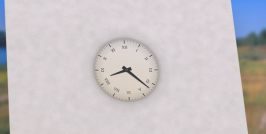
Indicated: 8,22
